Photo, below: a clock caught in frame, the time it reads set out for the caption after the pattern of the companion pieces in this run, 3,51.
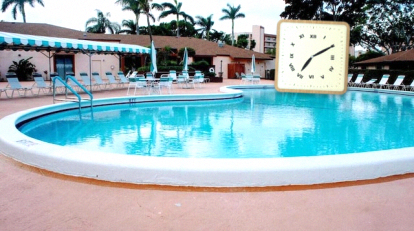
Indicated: 7,10
